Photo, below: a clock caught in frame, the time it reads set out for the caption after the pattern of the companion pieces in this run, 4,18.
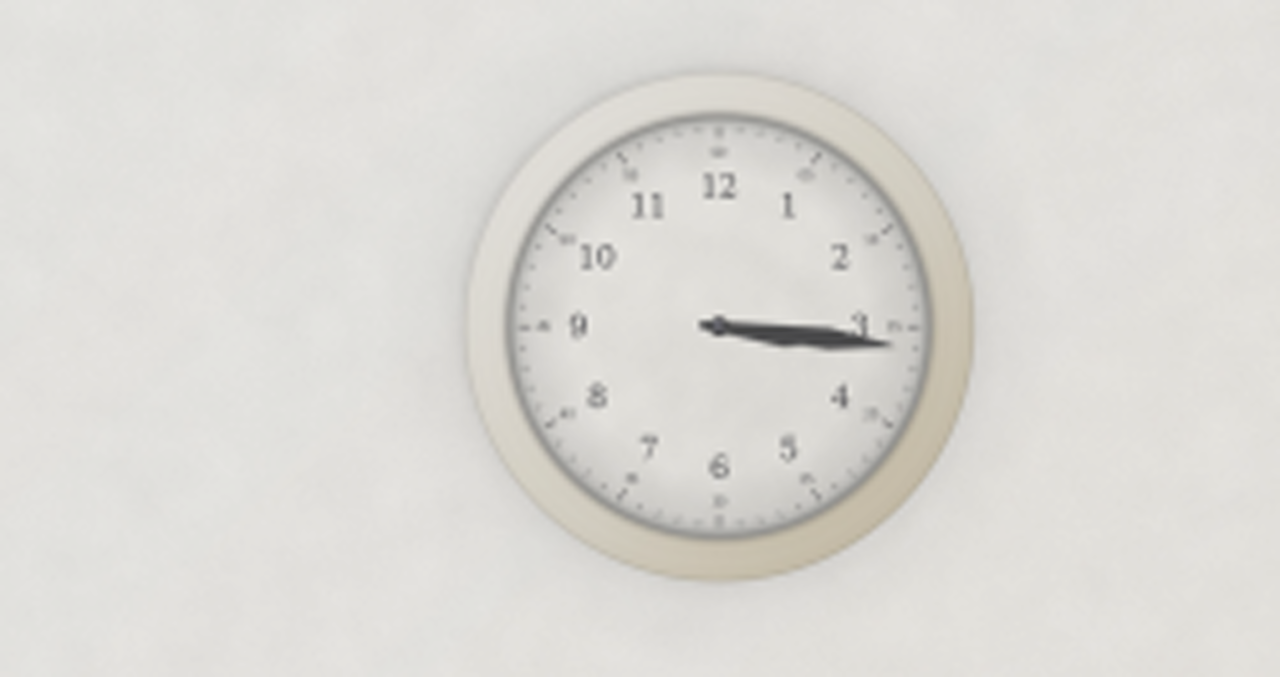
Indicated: 3,16
